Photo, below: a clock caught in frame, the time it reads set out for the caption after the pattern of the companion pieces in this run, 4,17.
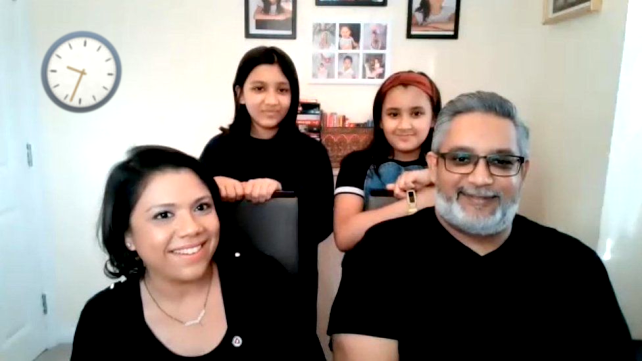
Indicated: 9,33
